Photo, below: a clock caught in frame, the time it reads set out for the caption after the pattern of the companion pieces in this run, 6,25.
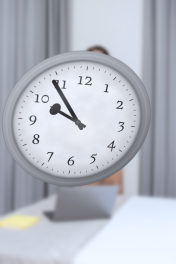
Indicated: 9,54
